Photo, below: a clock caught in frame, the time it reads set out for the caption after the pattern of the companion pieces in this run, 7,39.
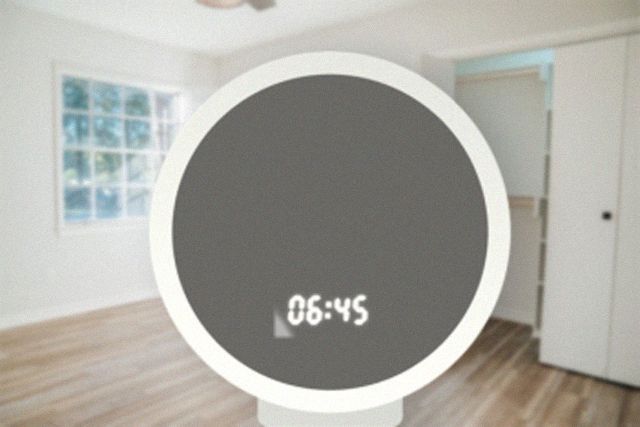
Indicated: 6,45
